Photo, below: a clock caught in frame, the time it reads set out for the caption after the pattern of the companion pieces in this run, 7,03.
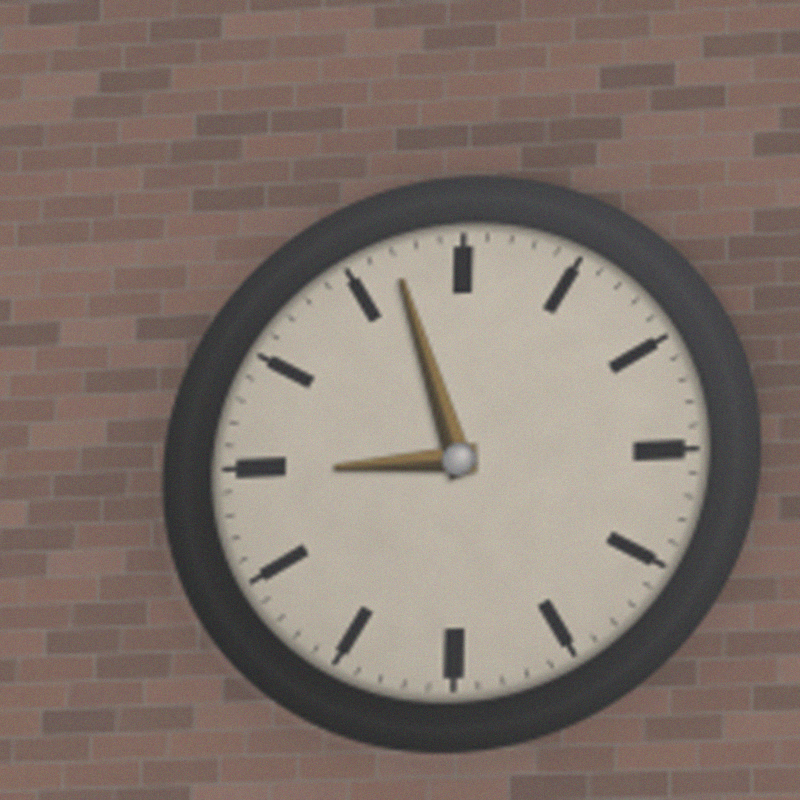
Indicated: 8,57
